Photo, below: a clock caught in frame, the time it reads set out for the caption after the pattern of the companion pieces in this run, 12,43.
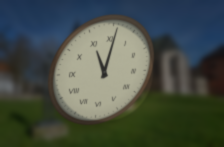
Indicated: 11,01
